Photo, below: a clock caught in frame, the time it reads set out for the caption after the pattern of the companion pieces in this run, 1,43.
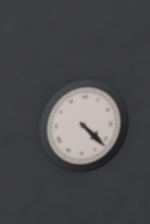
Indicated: 4,22
